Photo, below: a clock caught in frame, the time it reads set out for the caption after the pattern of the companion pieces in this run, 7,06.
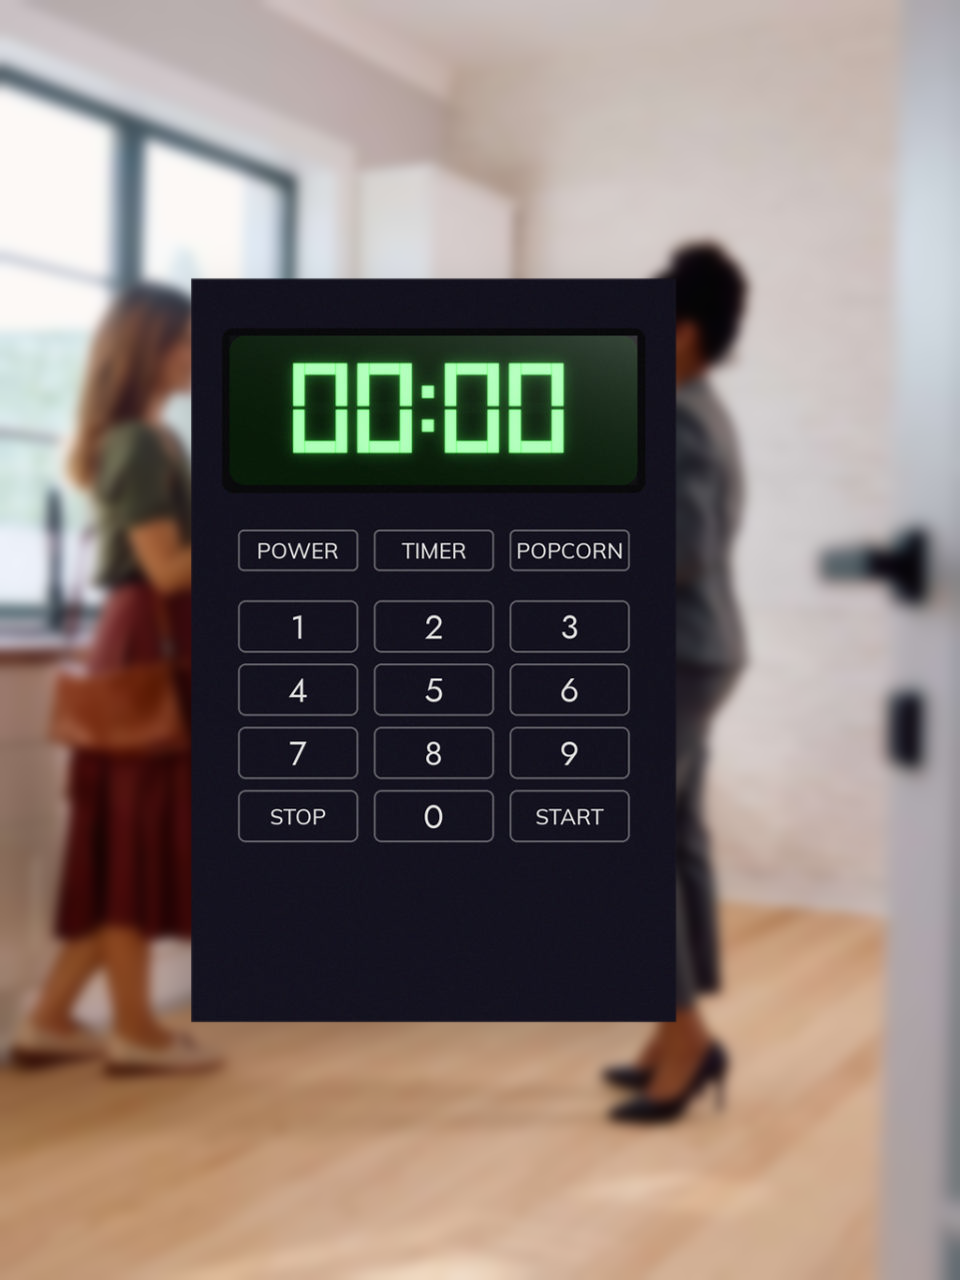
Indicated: 0,00
